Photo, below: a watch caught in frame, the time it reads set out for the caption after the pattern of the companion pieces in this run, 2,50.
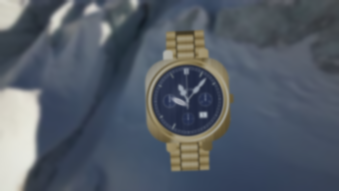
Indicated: 11,07
